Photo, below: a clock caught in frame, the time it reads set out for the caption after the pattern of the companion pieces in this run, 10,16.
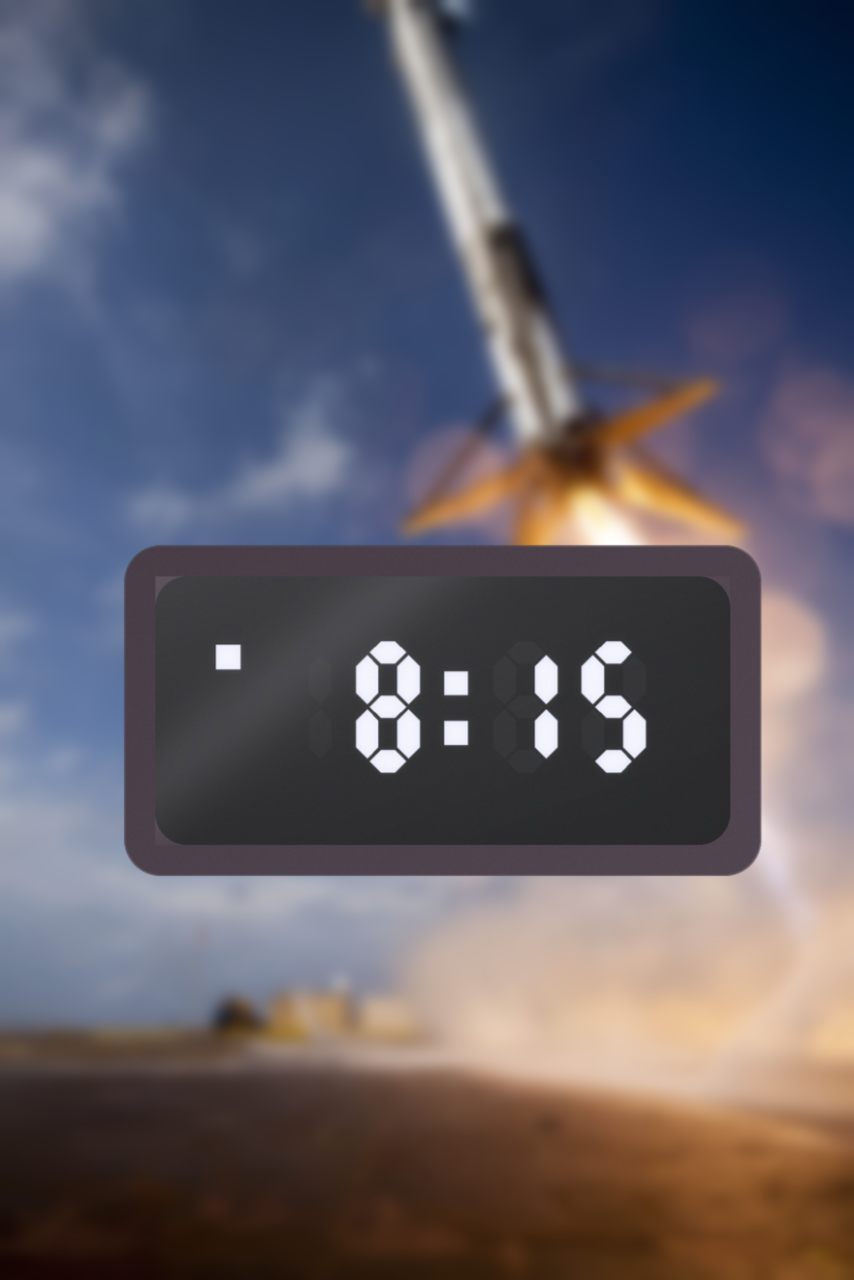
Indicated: 8,15
